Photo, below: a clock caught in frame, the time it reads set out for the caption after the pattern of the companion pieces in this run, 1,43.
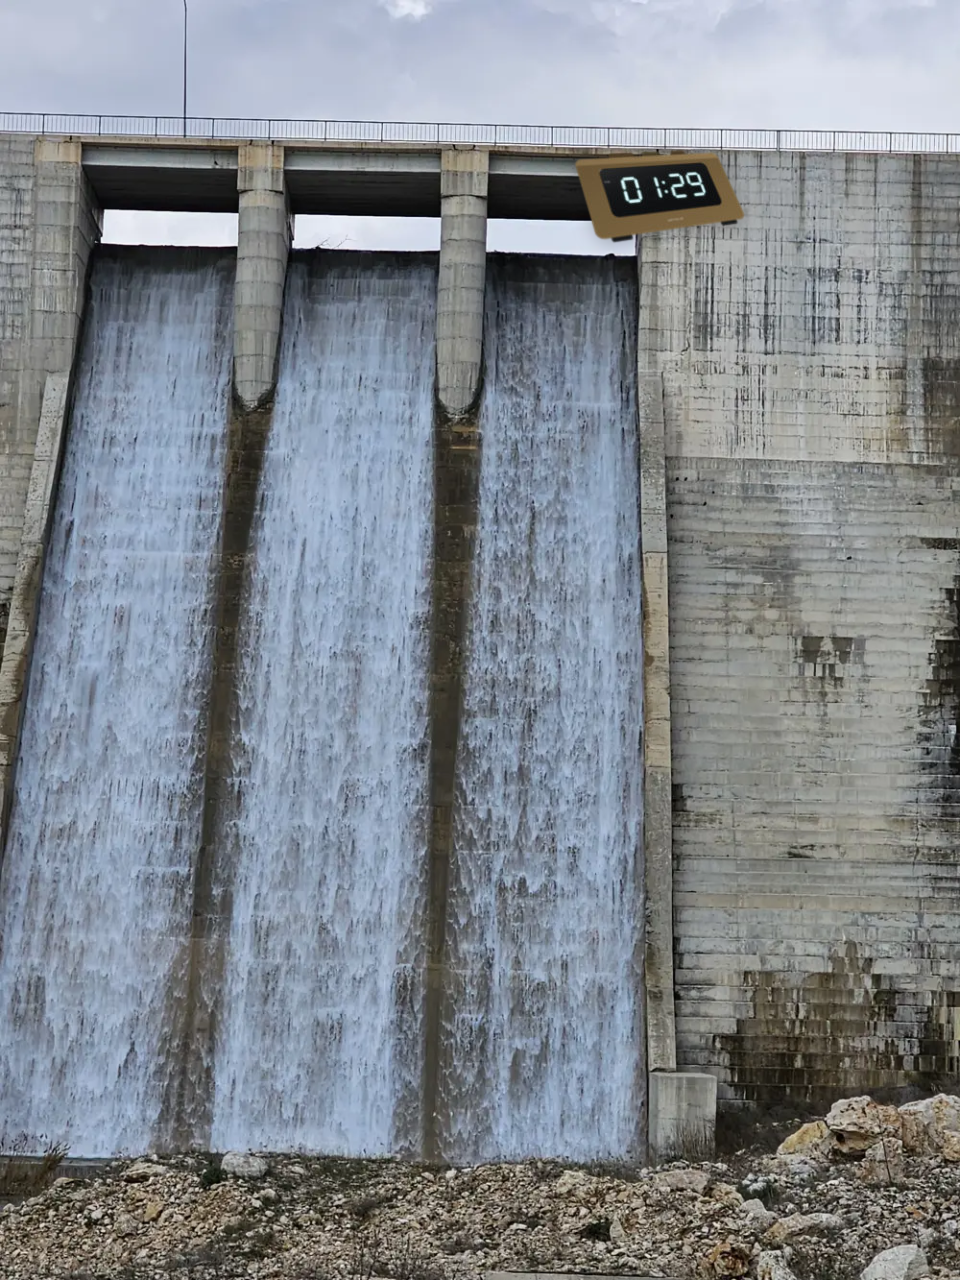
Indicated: 1,29
